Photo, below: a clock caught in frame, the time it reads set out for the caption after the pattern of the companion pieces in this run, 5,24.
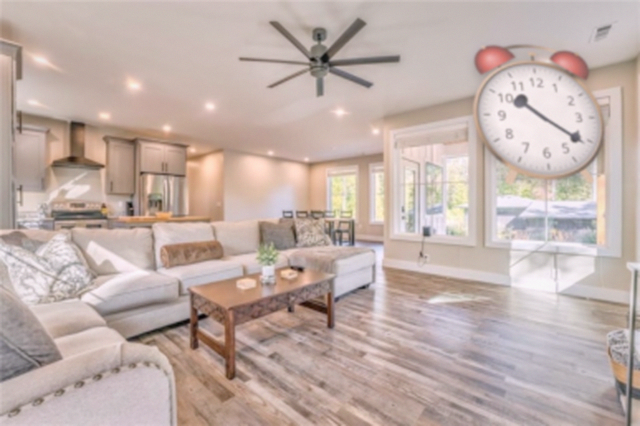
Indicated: 10,21
